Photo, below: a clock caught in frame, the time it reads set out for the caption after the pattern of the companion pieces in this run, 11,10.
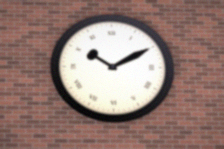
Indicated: 10,10
